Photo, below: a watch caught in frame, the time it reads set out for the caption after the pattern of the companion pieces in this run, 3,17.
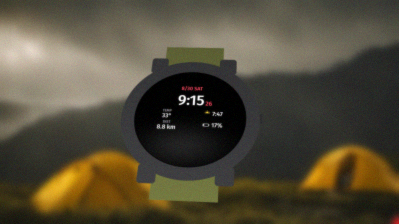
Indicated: 9,15
